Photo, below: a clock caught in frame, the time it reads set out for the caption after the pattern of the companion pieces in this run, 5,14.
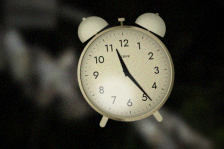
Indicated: 11,24
